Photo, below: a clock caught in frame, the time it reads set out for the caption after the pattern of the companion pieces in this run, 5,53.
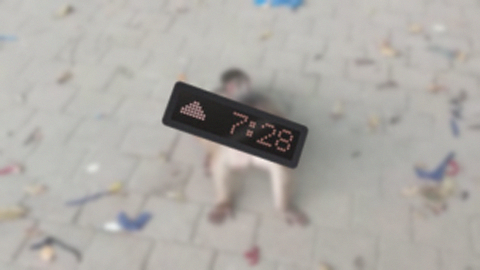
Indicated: 7,28
